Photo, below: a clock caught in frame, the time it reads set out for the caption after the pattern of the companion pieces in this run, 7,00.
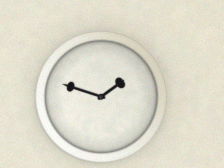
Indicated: 1,48
